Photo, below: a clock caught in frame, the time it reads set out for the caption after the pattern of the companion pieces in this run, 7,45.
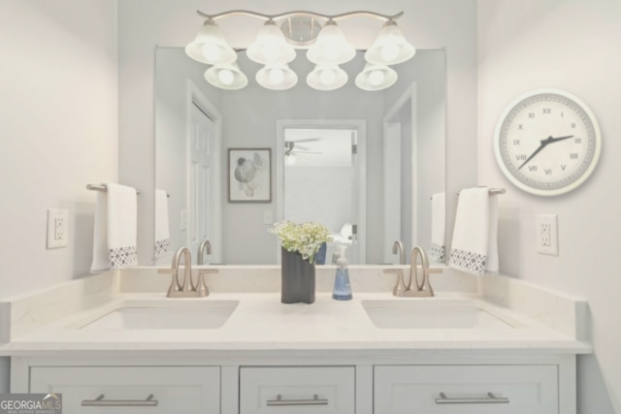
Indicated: 2,38
